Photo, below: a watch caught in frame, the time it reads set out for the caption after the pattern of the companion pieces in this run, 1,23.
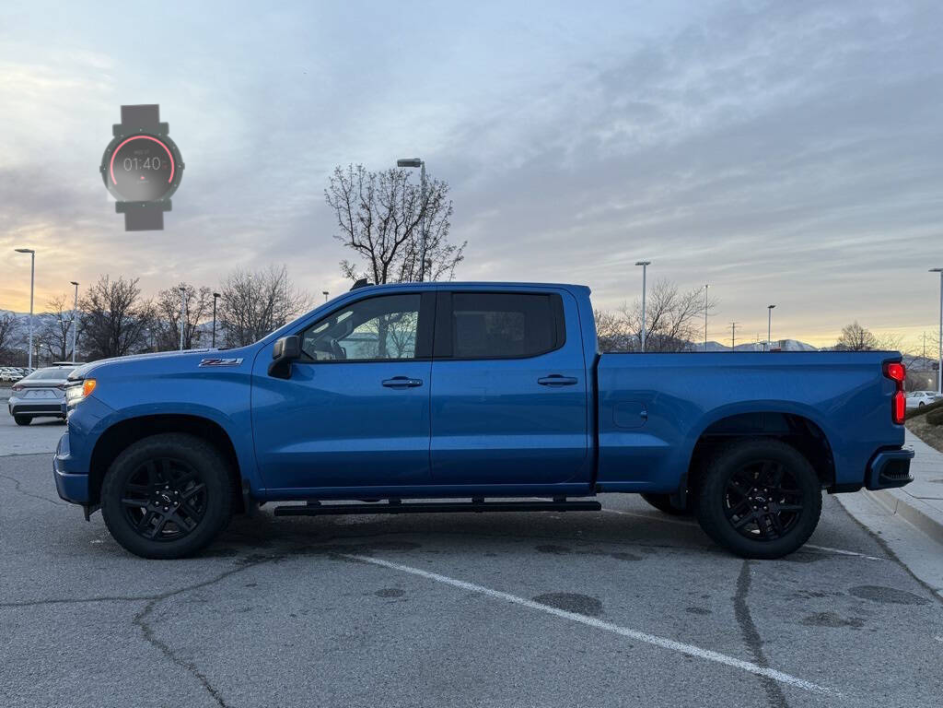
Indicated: 1,40
